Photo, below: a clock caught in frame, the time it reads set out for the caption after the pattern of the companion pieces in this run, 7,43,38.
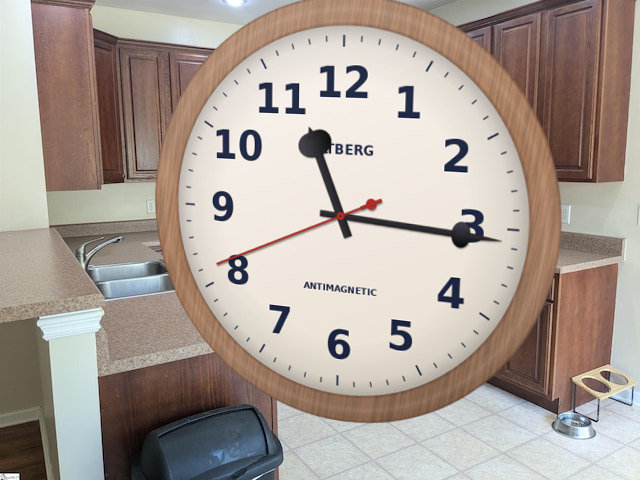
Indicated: 11,15,41
